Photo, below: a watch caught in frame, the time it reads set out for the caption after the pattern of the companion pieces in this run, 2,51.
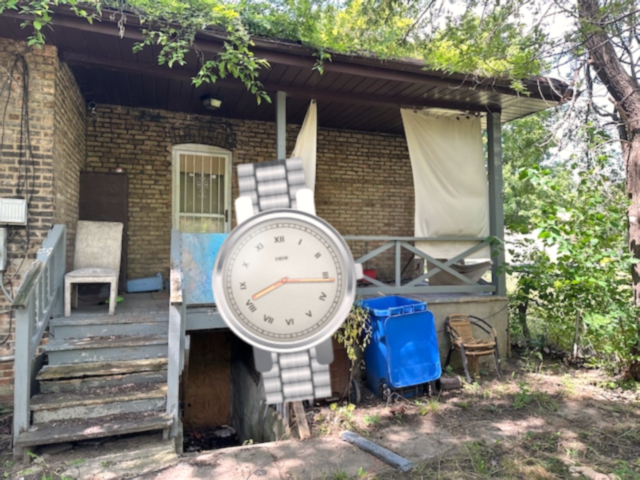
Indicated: 8,16
